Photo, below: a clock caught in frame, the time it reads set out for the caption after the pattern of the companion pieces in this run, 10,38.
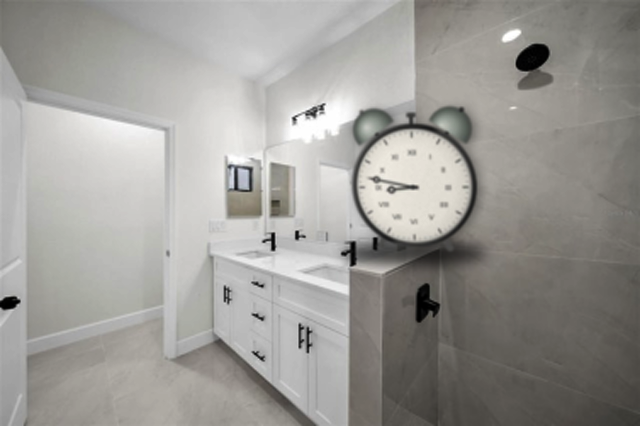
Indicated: 8,47
